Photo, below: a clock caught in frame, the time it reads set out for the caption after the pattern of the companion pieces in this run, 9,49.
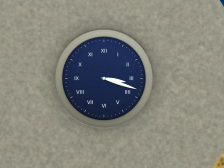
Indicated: 3,18
